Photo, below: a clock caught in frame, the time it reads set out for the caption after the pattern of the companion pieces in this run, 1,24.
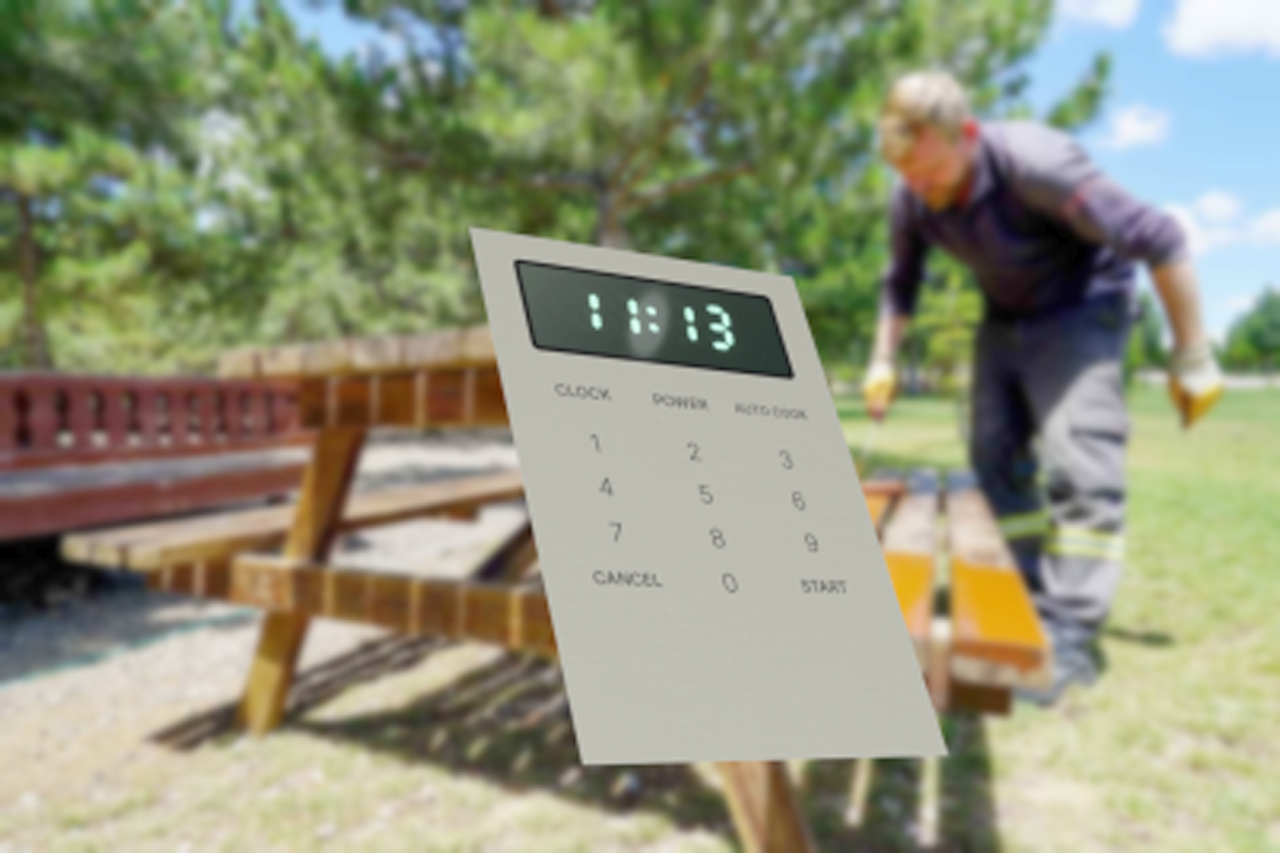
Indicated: 11,13
